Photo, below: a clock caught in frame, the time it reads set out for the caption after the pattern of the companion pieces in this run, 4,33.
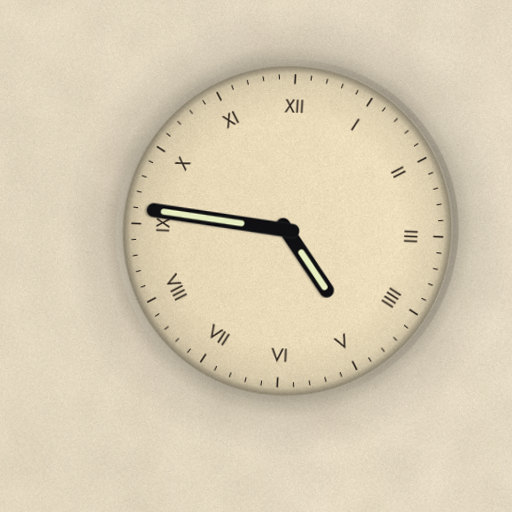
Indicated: 4,46
